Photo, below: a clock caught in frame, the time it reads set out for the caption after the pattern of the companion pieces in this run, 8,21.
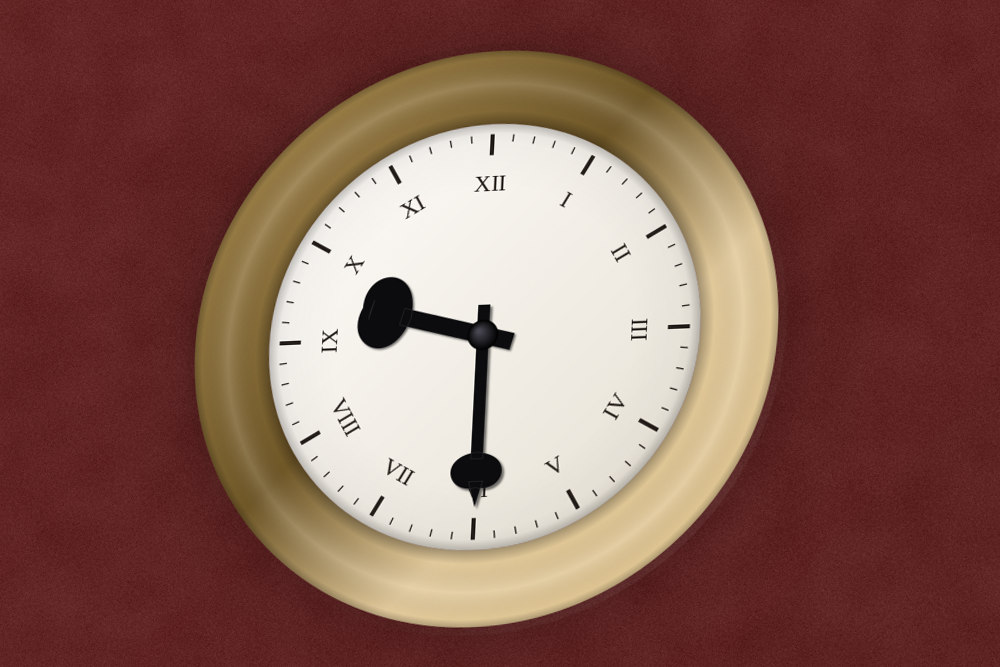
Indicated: 9,30
